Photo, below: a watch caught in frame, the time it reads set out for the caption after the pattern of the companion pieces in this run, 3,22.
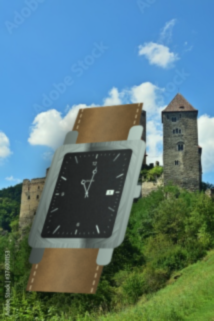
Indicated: 11,01
